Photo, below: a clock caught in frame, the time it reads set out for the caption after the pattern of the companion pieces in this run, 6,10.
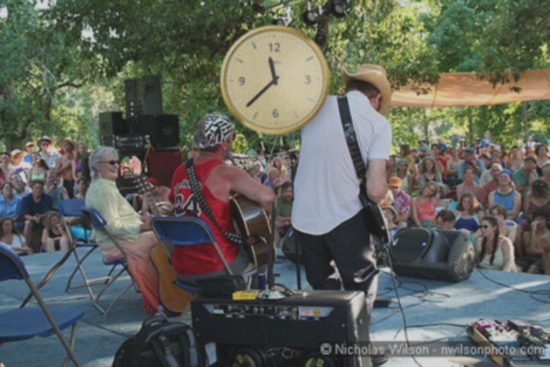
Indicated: 11,38
